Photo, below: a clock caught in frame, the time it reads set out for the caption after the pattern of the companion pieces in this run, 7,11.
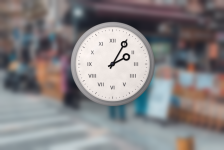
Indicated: 2,05
